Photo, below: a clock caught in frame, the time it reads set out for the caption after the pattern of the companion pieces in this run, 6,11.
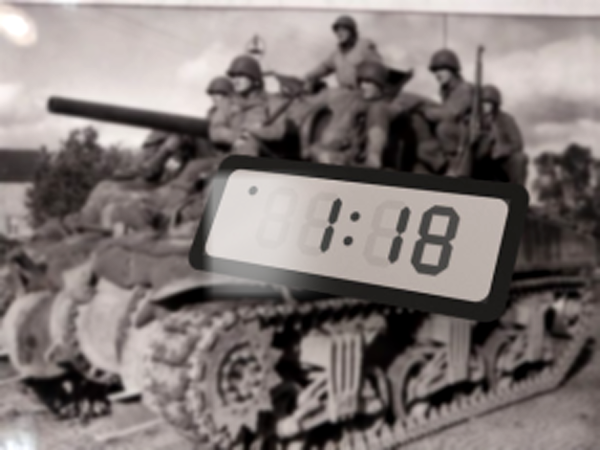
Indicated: 1,18
